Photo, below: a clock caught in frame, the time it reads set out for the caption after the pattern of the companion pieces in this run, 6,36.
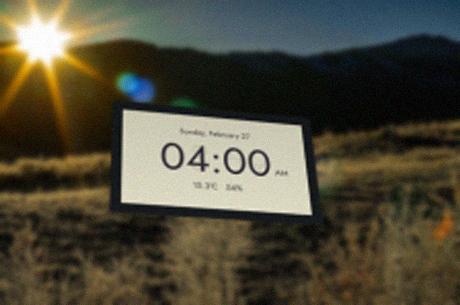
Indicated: 4,00
